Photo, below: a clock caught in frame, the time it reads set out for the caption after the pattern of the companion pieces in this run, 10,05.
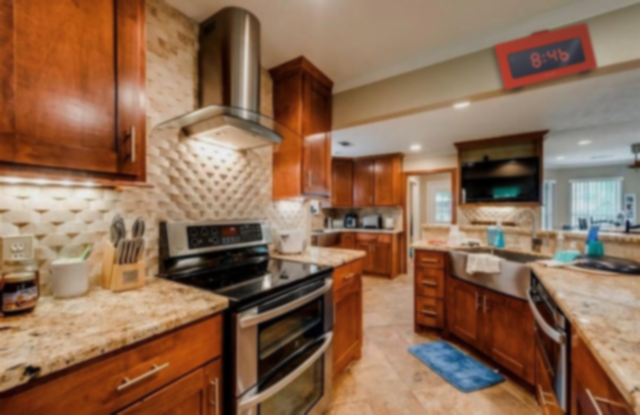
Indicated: 8,46
